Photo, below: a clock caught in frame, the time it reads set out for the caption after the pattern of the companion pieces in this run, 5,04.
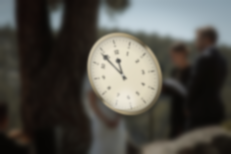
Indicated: 11,54
